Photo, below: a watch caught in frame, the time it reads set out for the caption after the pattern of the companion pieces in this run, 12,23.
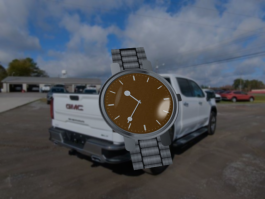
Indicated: 10,36
